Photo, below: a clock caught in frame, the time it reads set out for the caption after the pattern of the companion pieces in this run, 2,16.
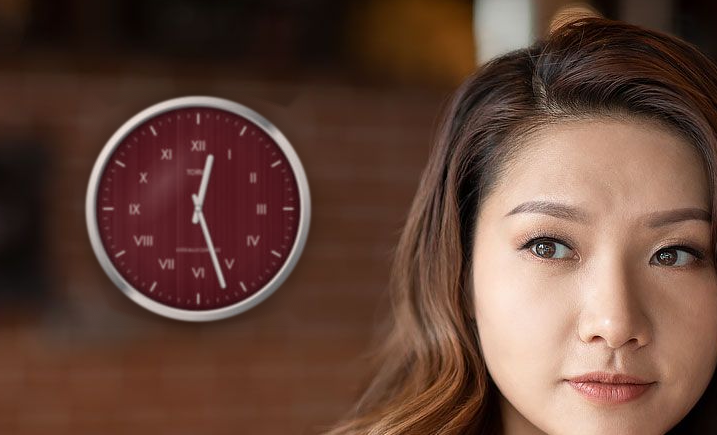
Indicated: 12,27
